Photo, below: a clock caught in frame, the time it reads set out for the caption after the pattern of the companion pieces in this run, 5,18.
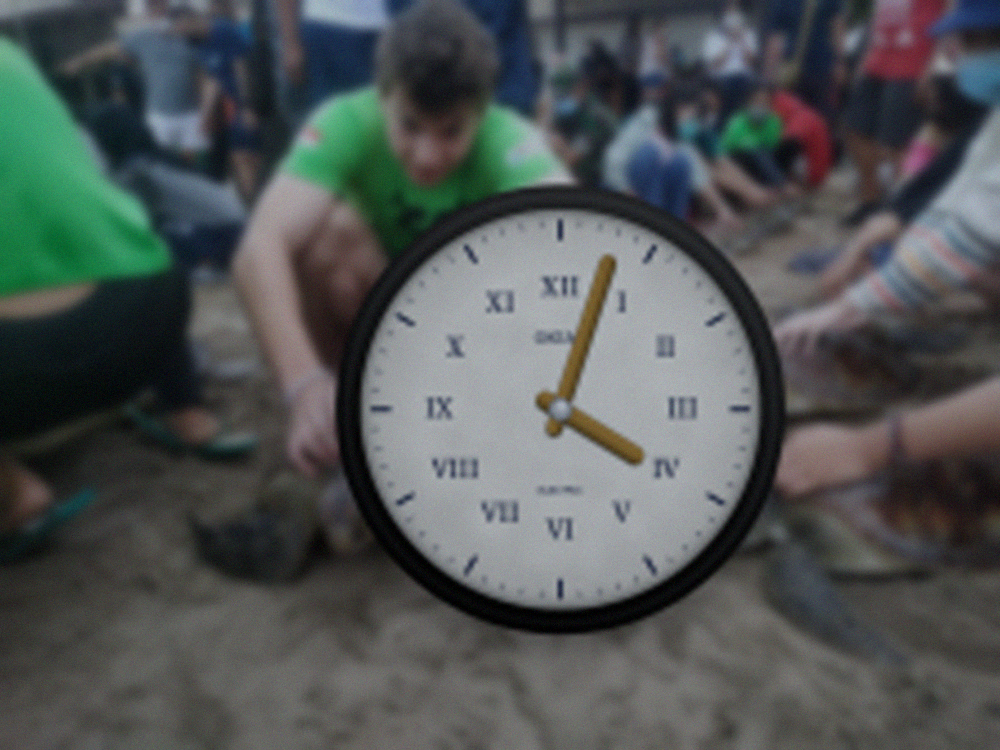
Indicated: 4,03
